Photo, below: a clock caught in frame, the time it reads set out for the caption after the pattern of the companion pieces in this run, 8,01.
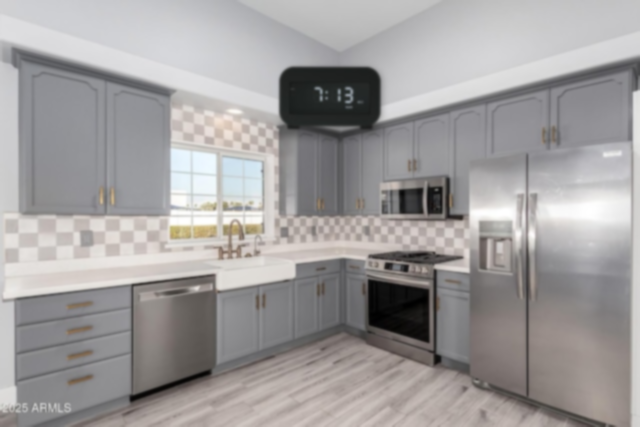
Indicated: 7,13
